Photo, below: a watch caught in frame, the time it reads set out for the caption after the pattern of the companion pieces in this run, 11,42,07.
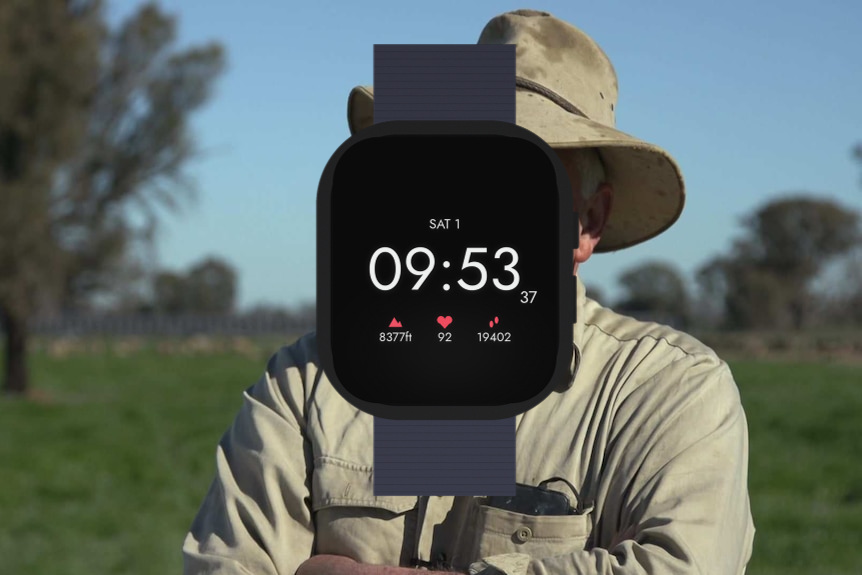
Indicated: 9,53,37
